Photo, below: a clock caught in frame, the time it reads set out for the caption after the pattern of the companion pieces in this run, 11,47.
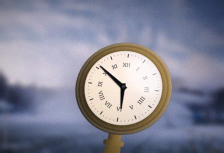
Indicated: 5,51
